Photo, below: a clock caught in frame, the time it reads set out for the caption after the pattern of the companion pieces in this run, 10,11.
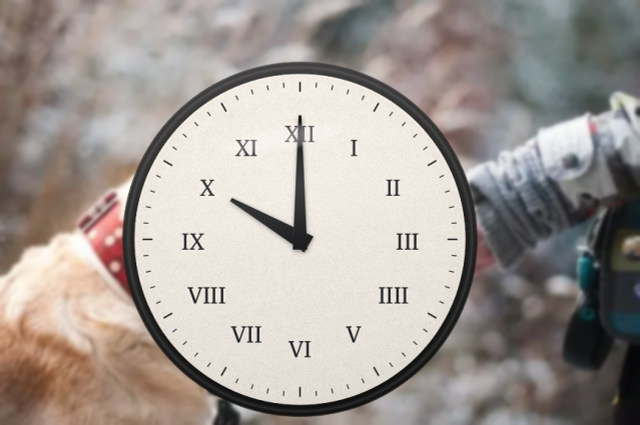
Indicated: 10,00
